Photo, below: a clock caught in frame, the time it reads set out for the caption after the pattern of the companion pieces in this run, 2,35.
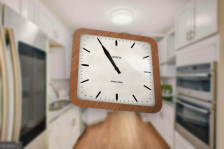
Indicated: 10,55
